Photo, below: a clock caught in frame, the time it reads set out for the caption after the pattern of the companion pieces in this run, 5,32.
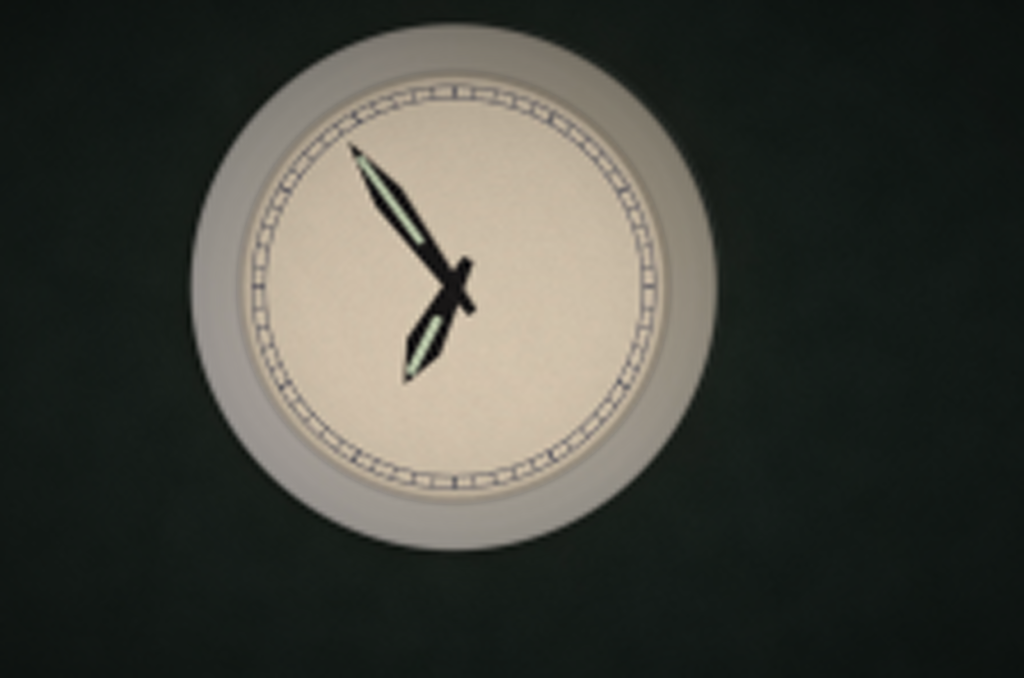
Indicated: 6,54
